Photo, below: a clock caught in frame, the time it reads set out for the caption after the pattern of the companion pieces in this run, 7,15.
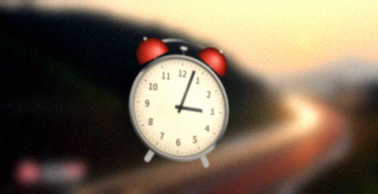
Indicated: 3,03
